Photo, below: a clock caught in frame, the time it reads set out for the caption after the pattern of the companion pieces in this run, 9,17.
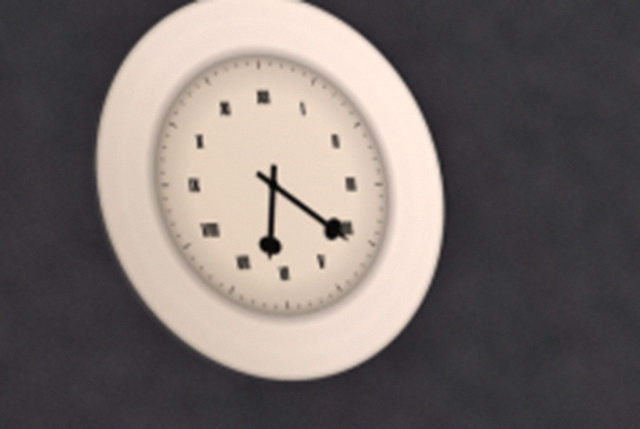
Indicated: 6,21
